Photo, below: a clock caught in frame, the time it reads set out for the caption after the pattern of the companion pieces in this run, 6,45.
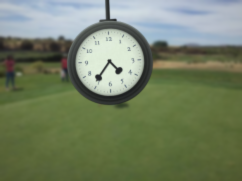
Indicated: 4,36
